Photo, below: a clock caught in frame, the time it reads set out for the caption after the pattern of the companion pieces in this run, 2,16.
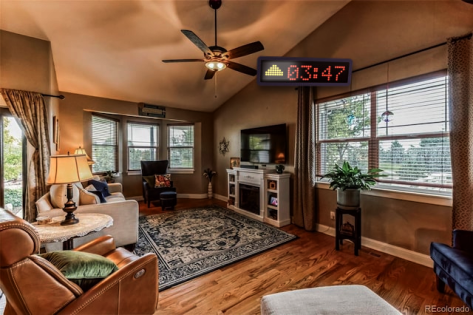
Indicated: 3,47
